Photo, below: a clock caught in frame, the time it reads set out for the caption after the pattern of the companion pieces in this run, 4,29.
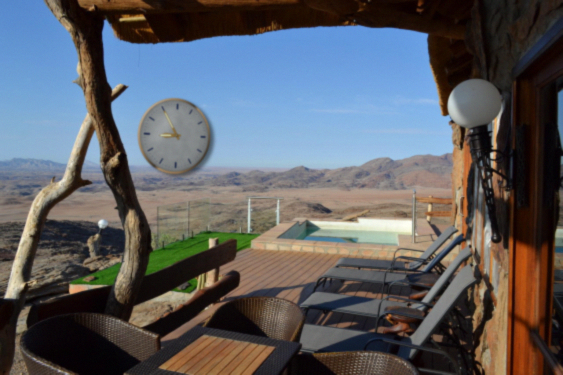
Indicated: 8,55
